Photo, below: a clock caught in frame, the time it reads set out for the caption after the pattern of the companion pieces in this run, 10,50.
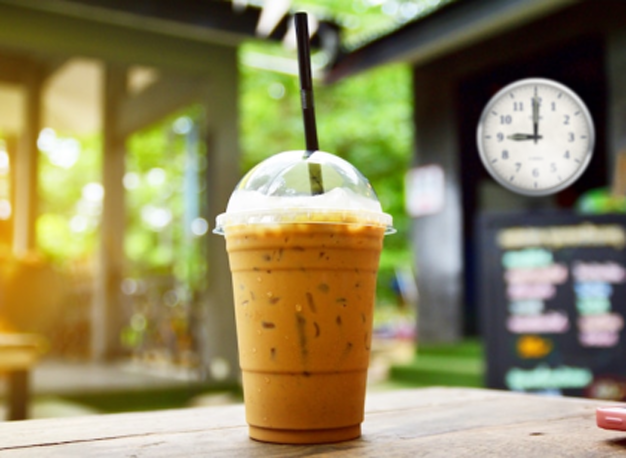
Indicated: 9,00
